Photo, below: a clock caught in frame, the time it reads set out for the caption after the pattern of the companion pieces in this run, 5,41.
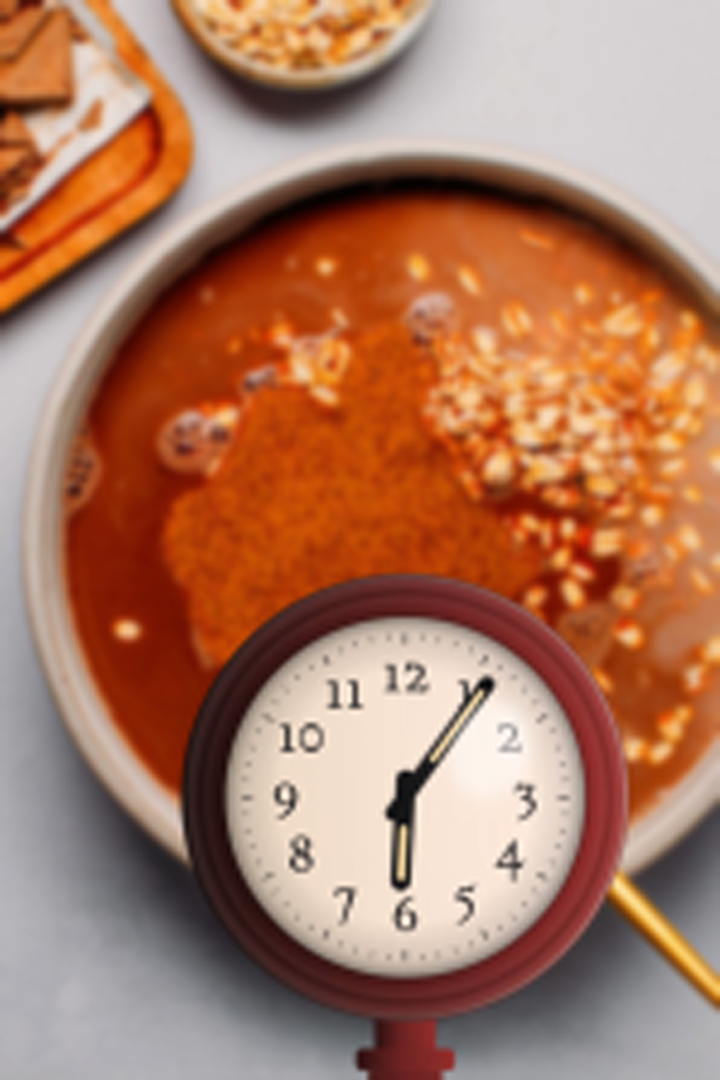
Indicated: 6,06
